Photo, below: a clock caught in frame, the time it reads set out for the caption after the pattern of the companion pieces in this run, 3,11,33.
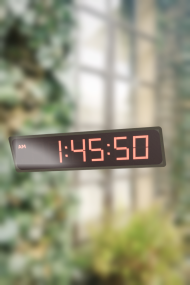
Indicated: 1,45,50
